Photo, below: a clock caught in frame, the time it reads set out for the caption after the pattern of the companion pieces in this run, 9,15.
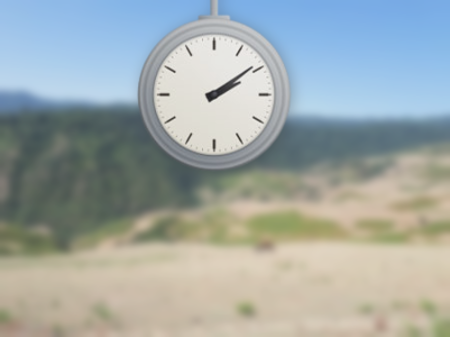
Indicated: 2,09
